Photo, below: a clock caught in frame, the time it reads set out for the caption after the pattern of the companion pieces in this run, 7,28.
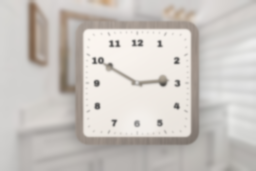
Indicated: 2,50
